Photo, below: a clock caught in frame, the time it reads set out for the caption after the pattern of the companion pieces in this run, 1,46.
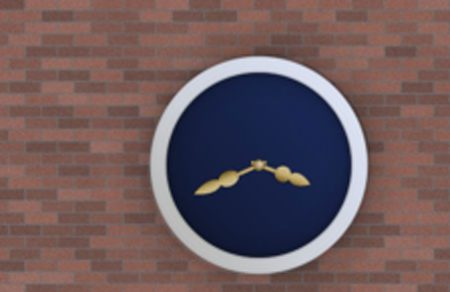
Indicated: 3,41
